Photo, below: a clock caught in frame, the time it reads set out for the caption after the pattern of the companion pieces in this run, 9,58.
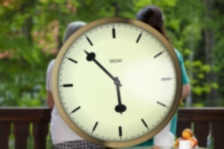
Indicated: 5,53
